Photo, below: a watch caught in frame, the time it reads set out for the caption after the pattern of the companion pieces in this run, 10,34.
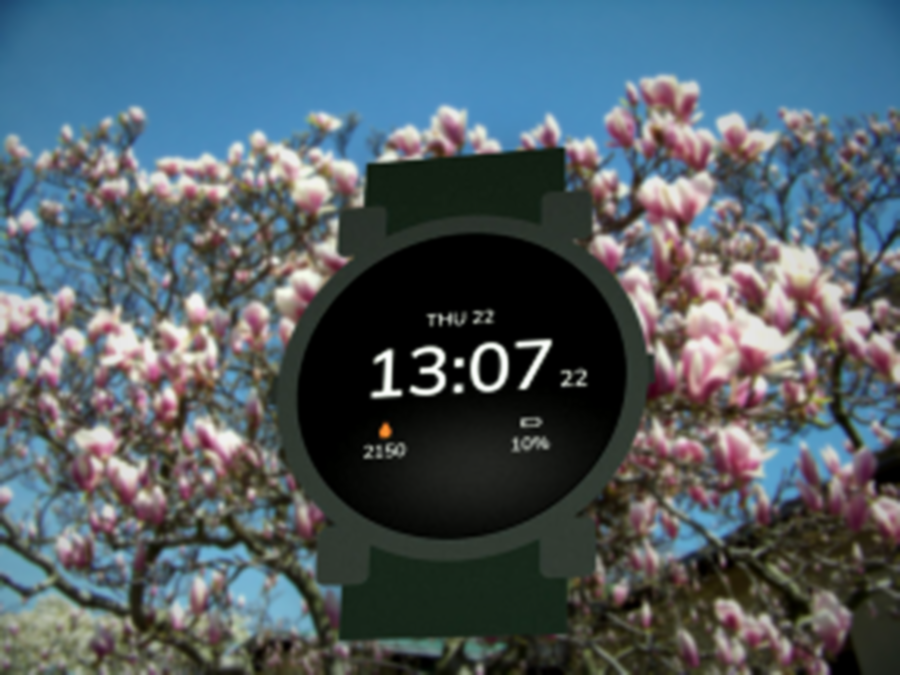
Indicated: 13,07
